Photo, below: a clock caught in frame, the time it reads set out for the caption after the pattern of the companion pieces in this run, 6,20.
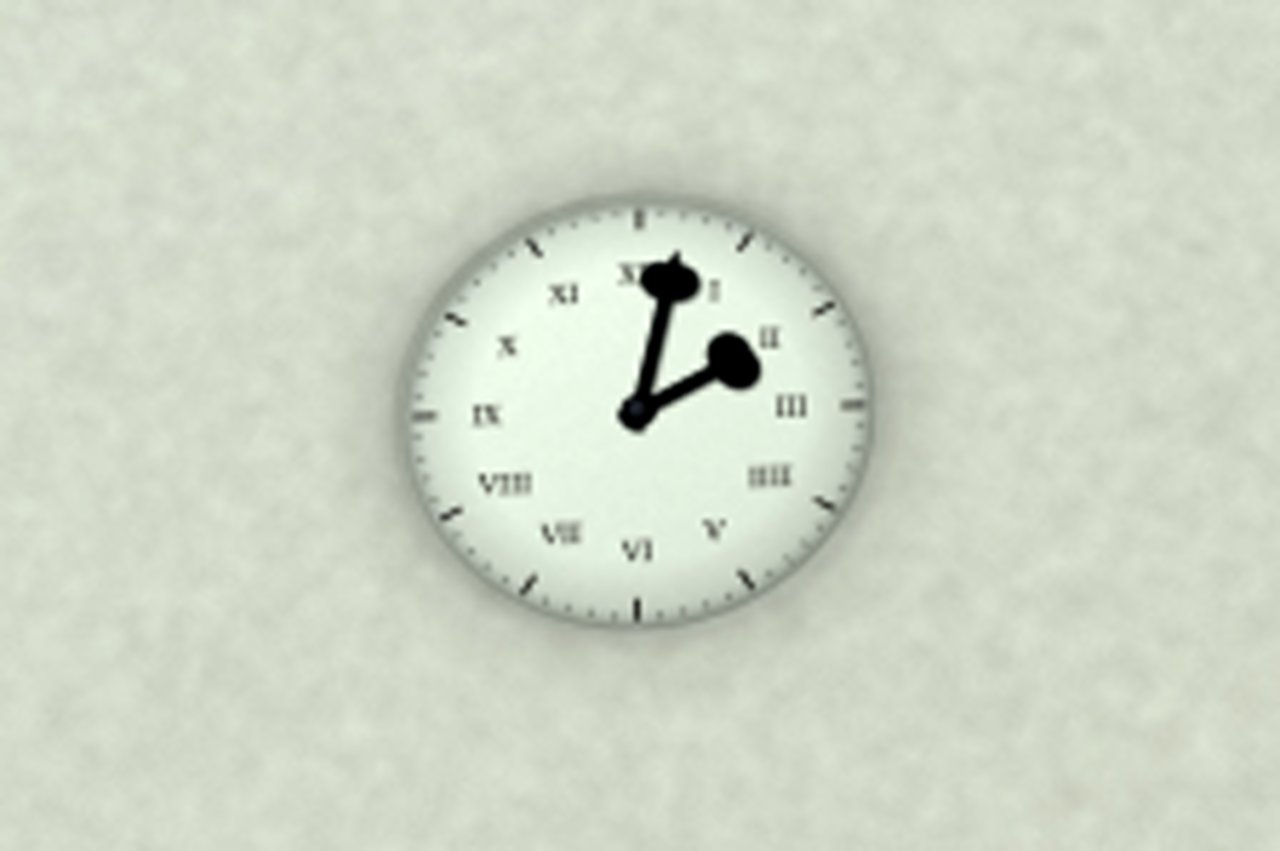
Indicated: 2,02
